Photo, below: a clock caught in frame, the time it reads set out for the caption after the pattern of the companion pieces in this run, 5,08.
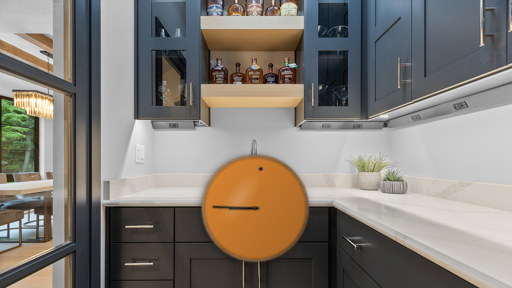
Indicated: 8,44
